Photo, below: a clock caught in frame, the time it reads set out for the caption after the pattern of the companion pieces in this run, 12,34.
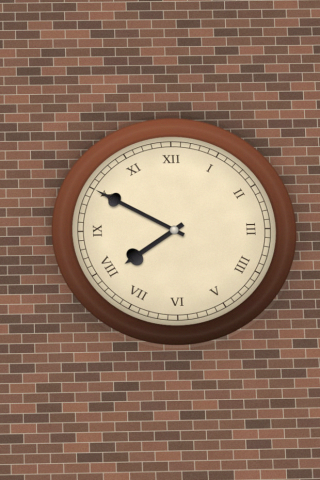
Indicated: 7,50
